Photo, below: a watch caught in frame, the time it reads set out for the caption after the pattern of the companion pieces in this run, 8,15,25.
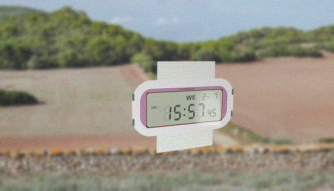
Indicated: 15,57,45
